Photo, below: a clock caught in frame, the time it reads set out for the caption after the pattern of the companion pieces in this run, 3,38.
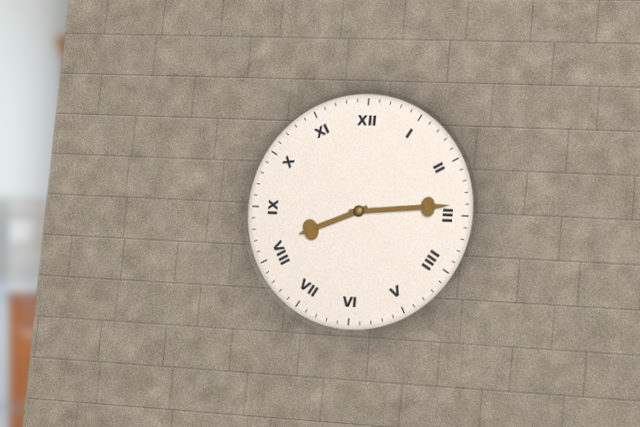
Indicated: 8,14
